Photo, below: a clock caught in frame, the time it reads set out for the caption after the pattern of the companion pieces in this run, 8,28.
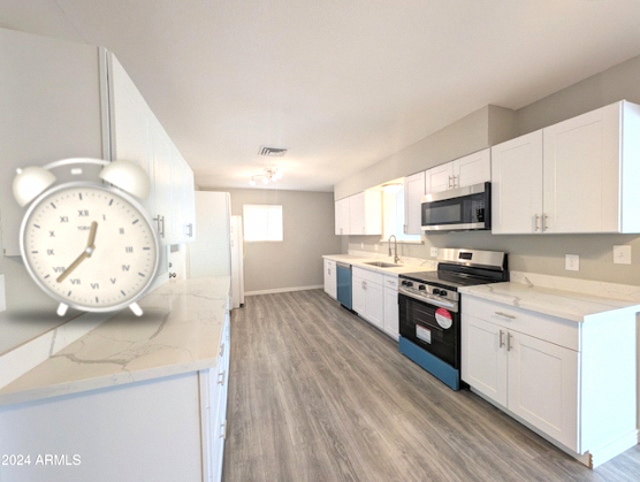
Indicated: 12,38
